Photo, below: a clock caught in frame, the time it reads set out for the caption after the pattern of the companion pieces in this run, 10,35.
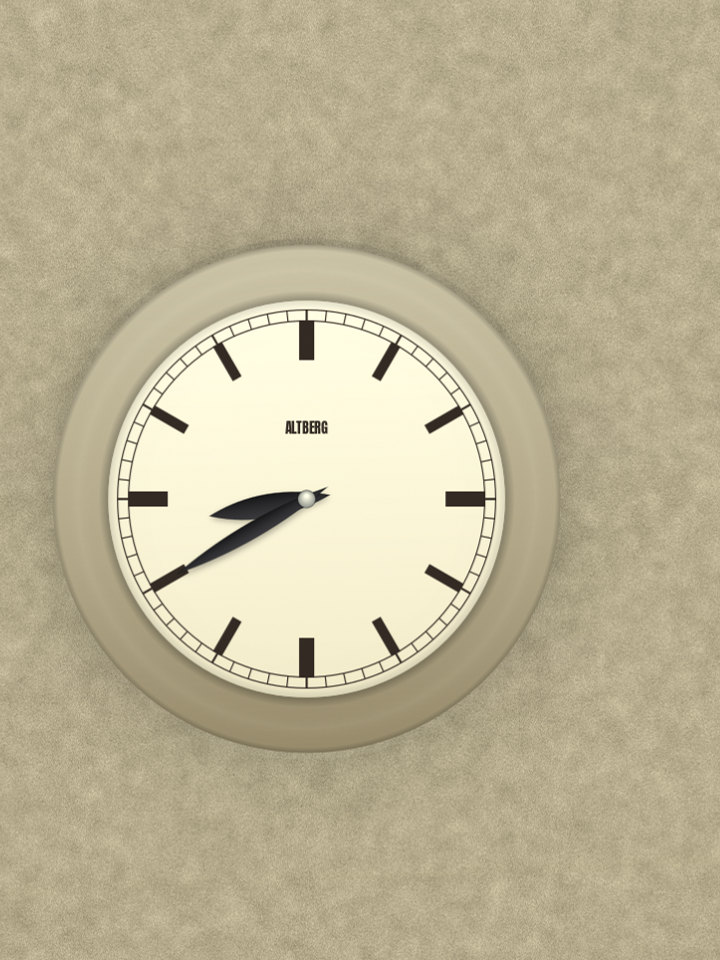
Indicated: 8,40
